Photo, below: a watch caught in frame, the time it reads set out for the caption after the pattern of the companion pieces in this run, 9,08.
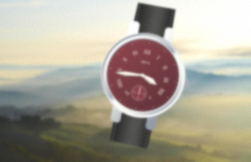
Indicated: 3,44
